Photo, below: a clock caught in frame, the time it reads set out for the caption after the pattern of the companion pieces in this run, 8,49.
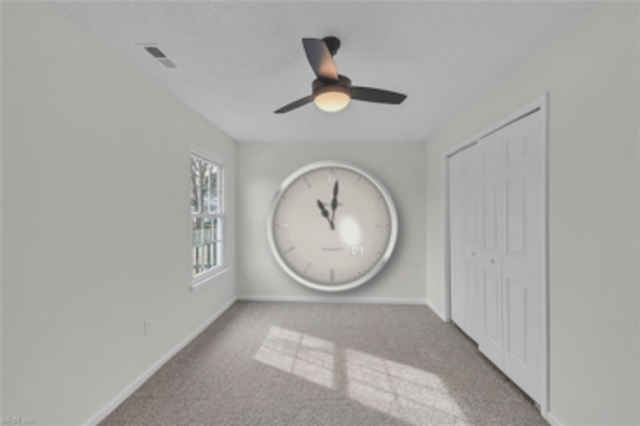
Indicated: 11,01
